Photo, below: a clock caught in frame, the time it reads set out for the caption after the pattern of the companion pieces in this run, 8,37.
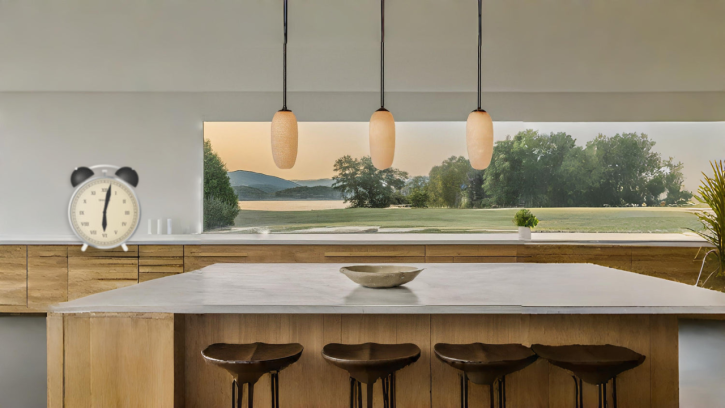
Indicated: 6,02
